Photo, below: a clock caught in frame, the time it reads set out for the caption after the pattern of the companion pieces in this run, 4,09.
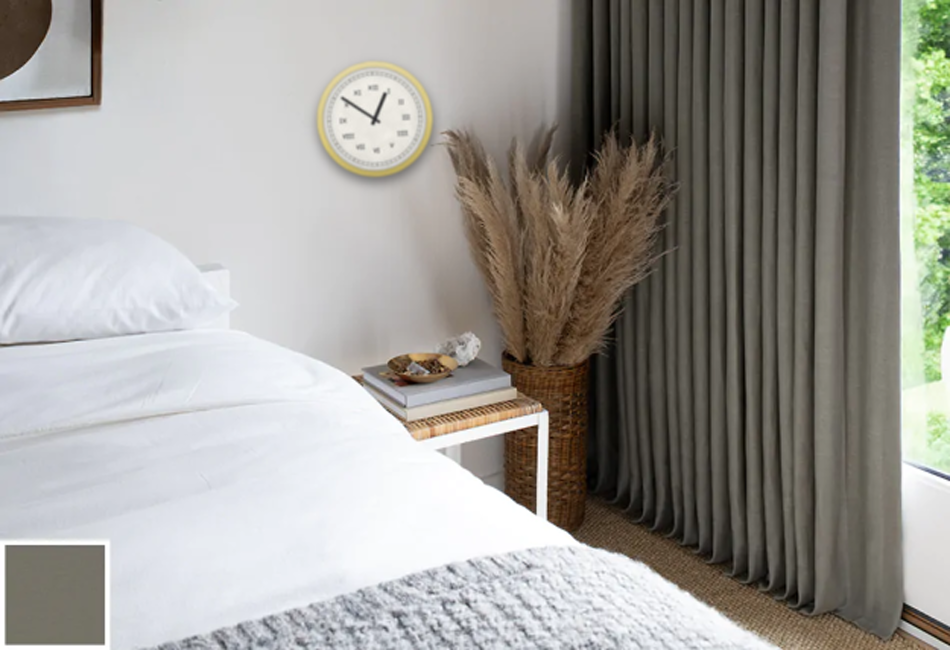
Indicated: 12,51
